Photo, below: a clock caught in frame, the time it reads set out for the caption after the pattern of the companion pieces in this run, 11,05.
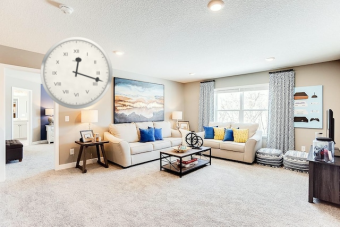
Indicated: 12,18
